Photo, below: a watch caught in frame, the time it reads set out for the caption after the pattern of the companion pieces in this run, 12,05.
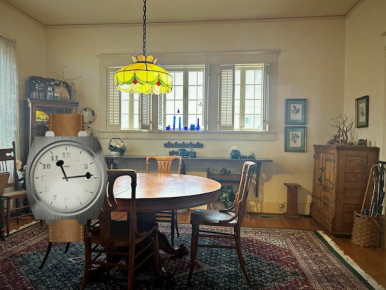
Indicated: 11,14
